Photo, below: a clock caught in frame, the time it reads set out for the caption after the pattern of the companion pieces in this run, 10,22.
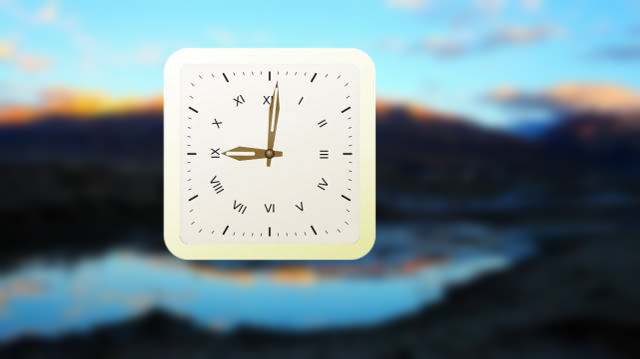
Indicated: 9,01
